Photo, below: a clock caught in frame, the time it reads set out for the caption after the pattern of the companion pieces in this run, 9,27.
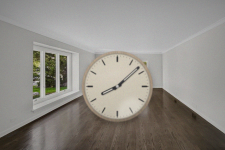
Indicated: 8,08
